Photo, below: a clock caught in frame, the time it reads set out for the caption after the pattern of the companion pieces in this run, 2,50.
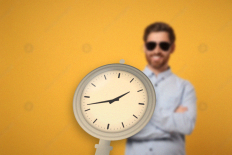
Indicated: 1,42
